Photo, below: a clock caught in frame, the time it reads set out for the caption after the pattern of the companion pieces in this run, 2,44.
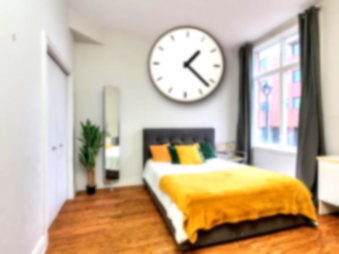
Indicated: 1,22
